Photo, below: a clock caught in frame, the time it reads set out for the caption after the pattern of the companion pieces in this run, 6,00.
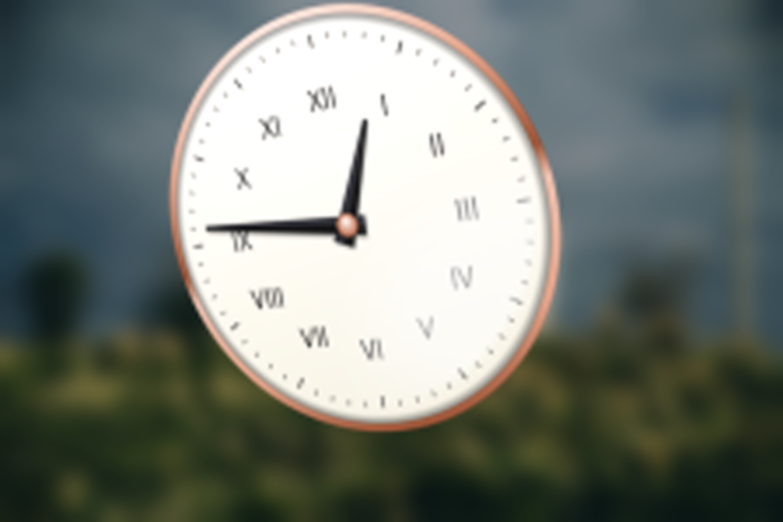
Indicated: 12,46
